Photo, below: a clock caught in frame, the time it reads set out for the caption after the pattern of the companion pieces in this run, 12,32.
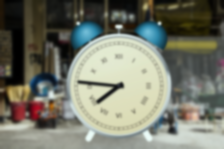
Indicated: 7,46
